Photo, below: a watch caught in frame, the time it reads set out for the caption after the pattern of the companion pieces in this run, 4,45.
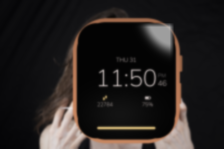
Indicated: 11,50
